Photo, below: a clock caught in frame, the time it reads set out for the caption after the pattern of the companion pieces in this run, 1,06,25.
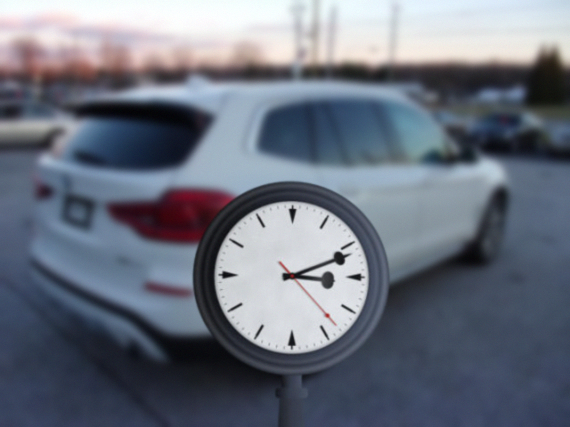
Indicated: 3,11,23
